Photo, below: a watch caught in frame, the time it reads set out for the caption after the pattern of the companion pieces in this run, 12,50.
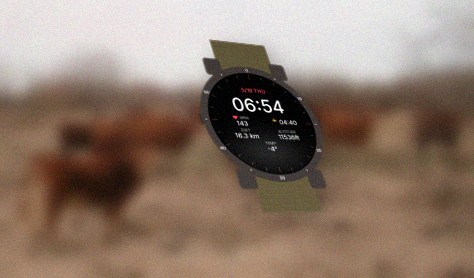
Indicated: 6,54
